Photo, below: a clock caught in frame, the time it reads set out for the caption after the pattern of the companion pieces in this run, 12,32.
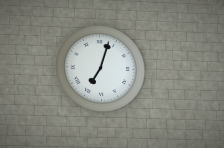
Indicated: 7,03
